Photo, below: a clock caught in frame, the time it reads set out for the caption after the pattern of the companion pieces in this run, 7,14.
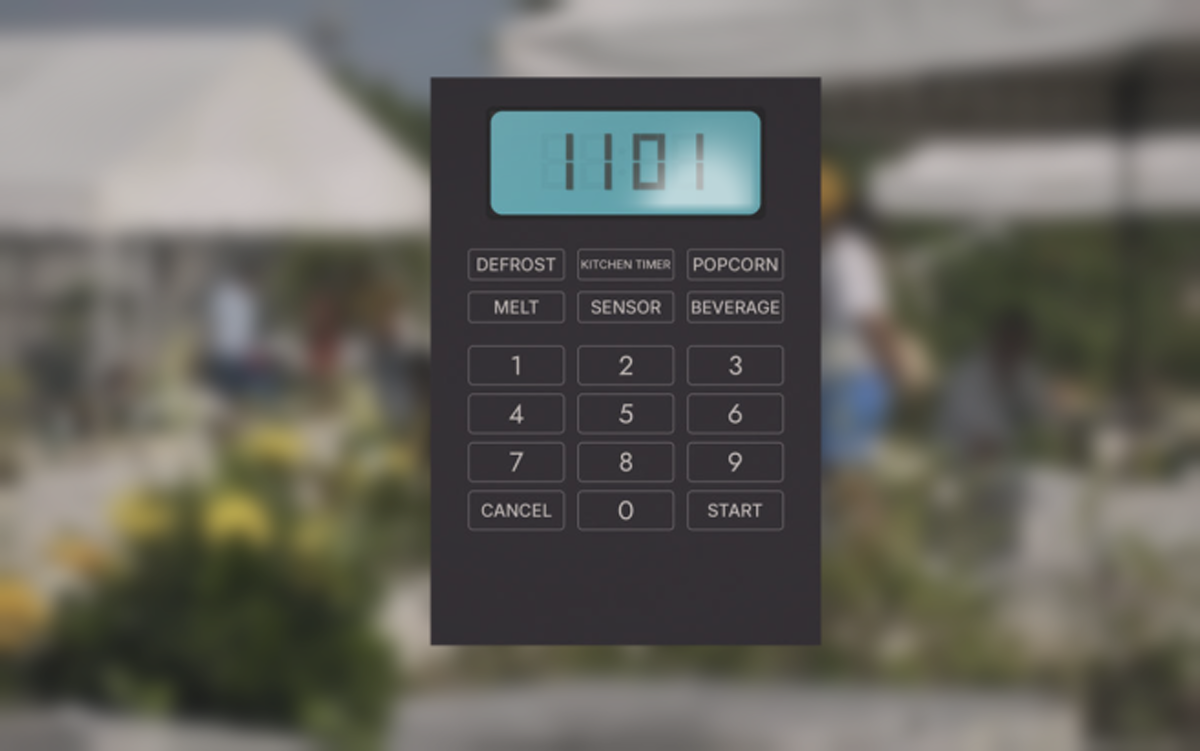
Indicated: 11,01
